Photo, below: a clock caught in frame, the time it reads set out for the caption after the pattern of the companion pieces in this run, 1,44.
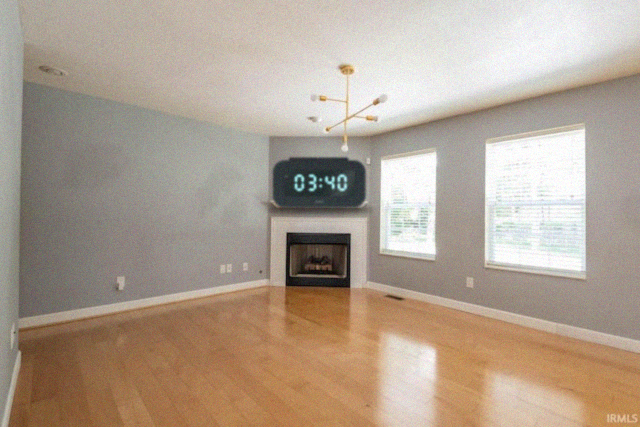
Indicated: 3,40
